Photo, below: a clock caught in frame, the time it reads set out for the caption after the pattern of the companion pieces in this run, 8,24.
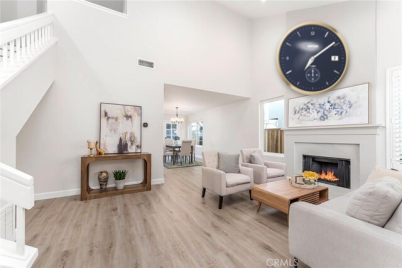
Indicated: 7,09
